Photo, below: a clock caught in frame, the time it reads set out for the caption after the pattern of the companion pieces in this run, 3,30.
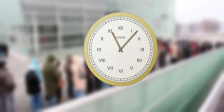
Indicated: 11,07
